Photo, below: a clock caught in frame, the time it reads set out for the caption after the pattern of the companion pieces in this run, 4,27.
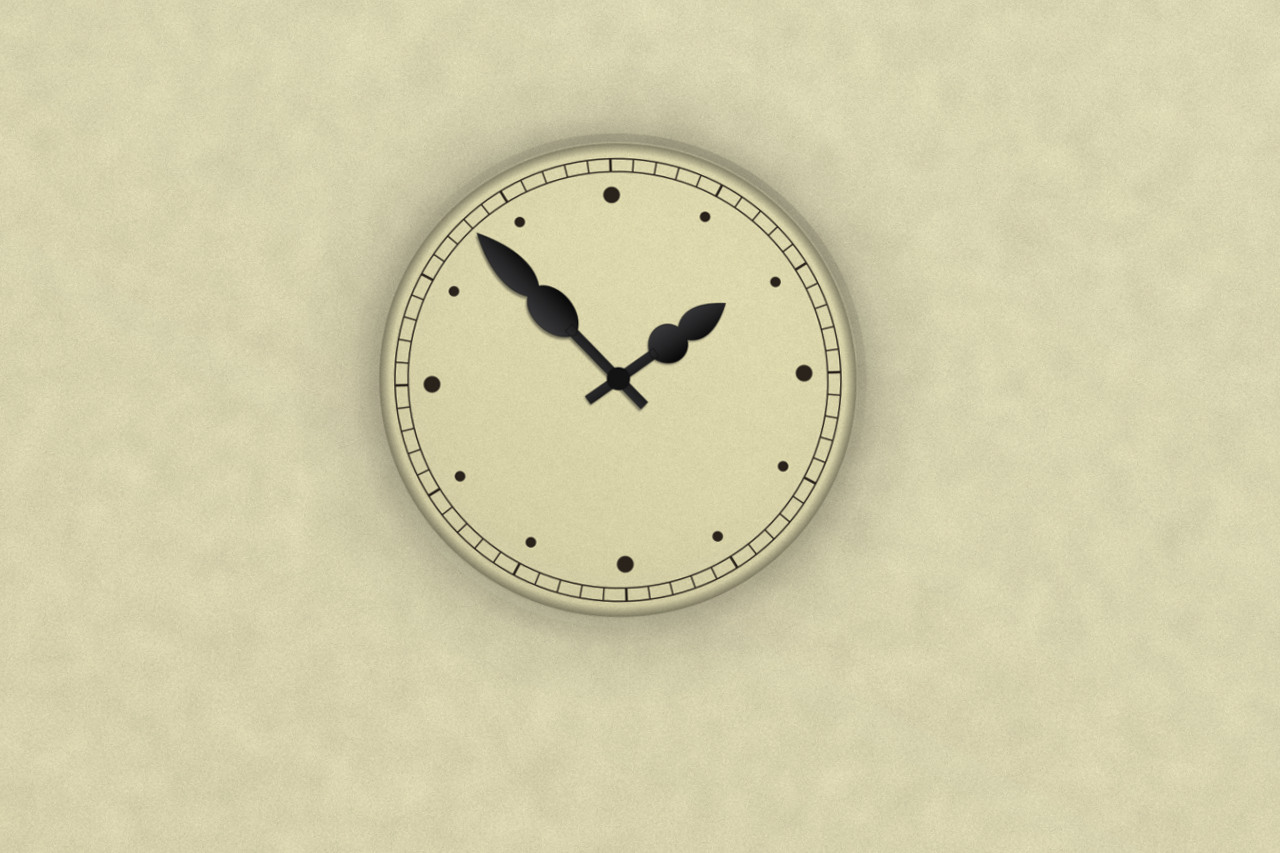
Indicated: 1,53
